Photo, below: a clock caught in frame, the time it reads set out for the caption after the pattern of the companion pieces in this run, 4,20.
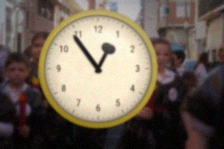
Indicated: 12,54
